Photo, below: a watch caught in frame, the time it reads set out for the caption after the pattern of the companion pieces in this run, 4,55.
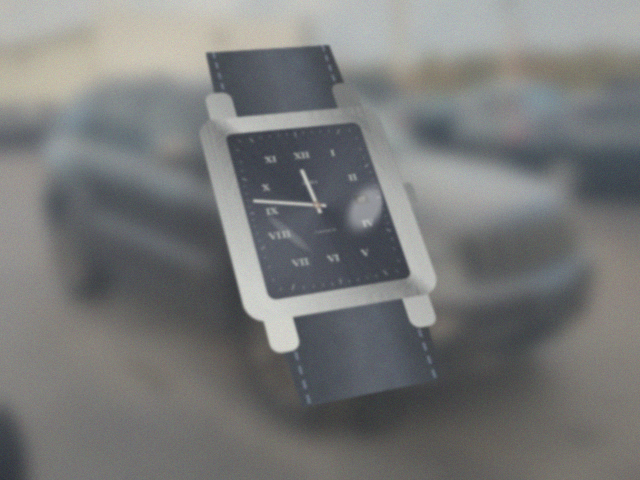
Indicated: 11,47
